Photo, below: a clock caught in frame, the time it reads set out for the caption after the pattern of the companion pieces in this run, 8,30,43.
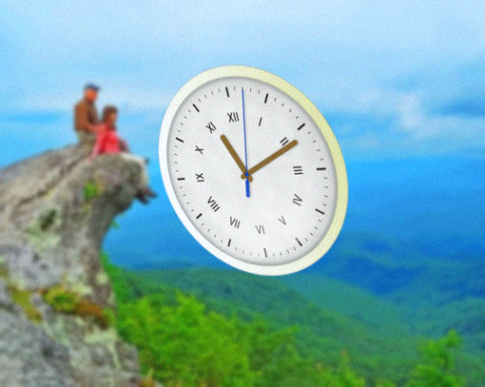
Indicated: 11,11,02
